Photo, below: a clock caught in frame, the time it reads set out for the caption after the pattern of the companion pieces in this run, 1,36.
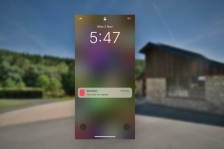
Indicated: 5,47
